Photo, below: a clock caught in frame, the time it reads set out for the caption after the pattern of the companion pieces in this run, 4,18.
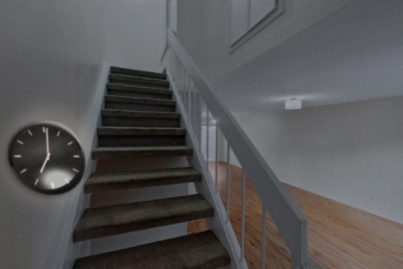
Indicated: 7,01
